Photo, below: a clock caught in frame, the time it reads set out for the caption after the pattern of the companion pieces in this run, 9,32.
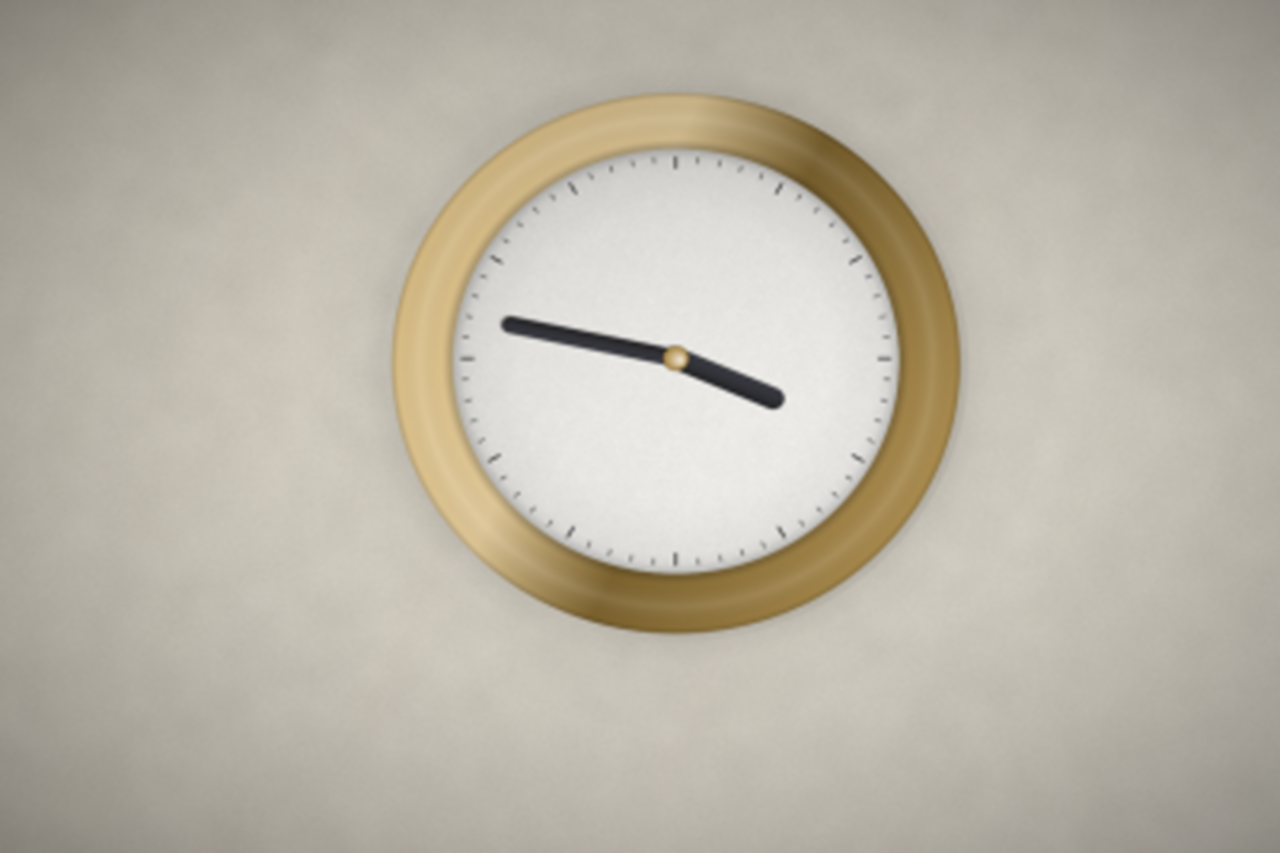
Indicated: 3,47
